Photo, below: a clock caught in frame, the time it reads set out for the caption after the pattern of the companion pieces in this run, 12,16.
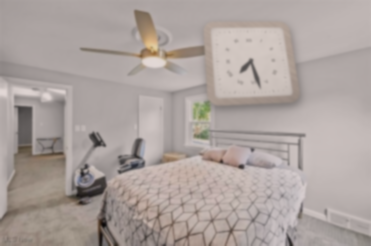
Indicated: 7,28
